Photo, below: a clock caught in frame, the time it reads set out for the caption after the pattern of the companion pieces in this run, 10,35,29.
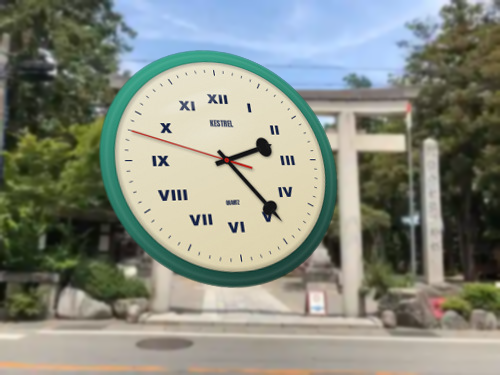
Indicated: 2,23,48
